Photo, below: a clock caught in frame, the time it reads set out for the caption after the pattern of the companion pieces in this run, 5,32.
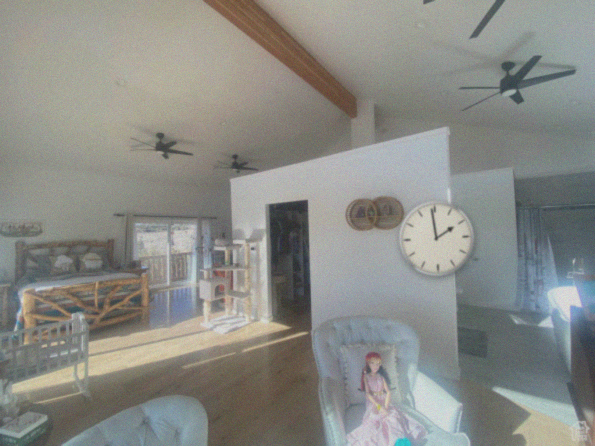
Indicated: 1,59
